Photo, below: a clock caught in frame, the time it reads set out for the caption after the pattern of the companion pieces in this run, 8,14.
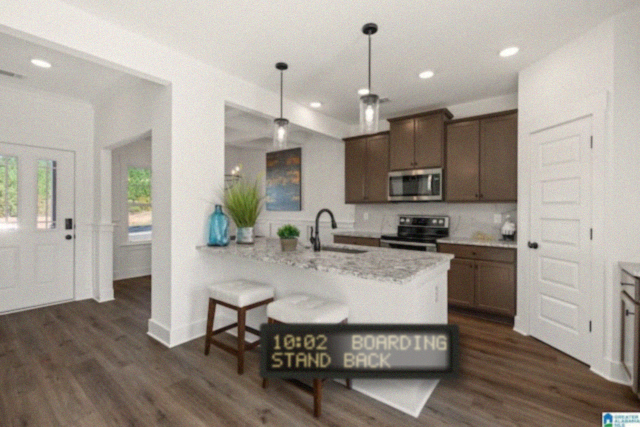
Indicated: 10,02
